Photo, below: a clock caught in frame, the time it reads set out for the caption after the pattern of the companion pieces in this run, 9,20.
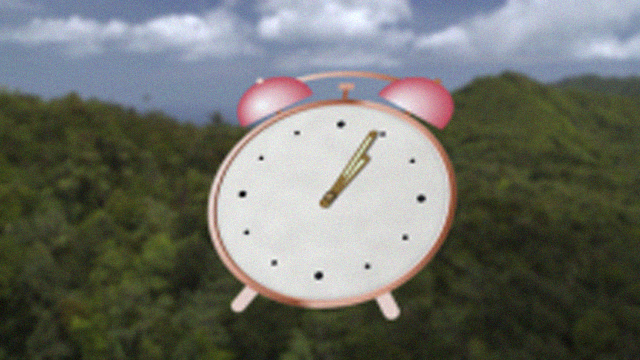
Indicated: 1,04
